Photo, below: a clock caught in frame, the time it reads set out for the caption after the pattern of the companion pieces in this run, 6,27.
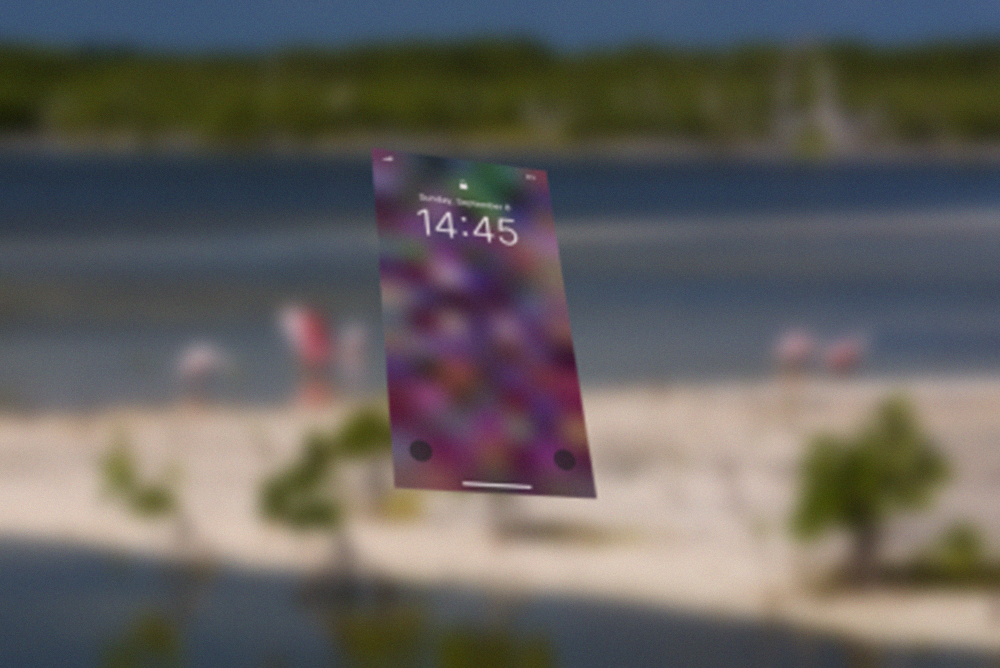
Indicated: 14,45
